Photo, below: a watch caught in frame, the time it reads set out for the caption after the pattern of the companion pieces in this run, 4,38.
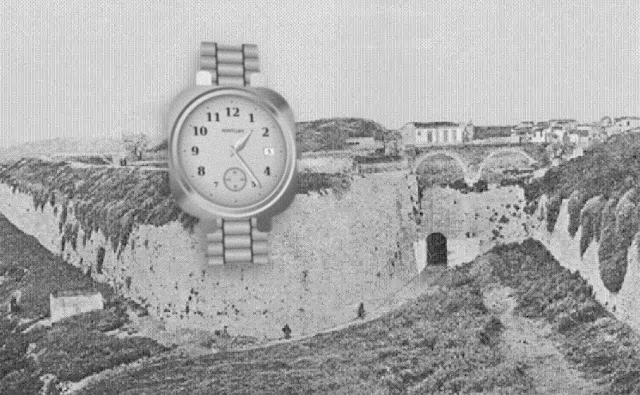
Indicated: 1,24
